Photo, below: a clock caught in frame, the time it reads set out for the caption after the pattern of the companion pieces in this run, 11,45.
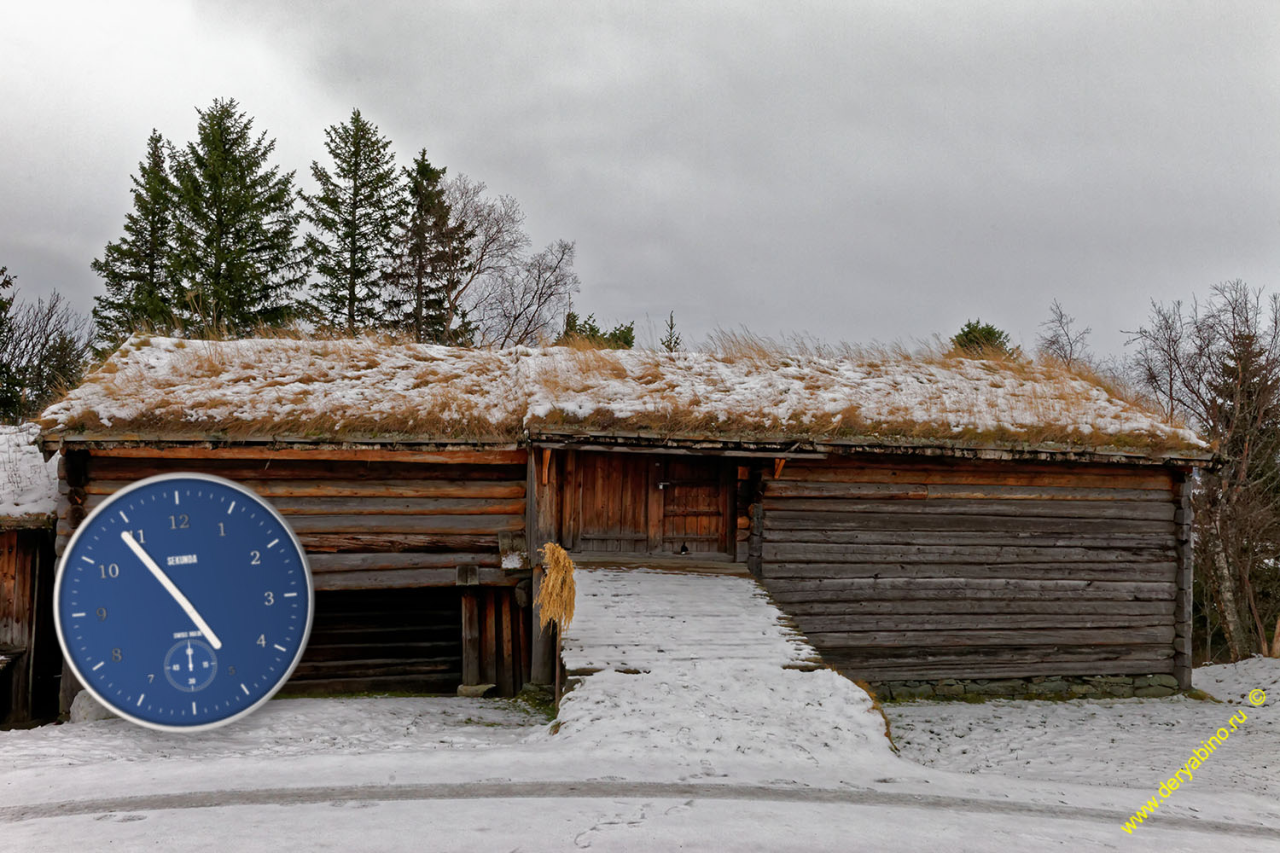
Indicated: 4,54
